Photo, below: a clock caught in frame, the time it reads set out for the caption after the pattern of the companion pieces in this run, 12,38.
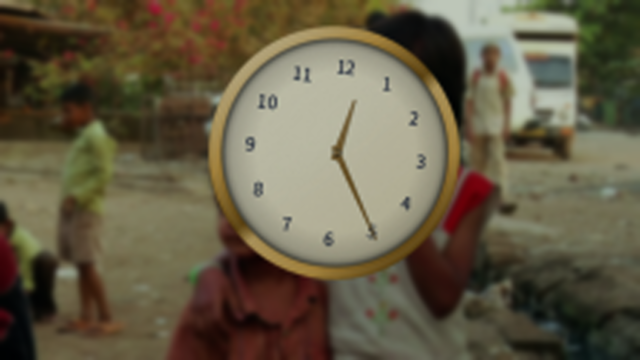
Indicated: 12,25
